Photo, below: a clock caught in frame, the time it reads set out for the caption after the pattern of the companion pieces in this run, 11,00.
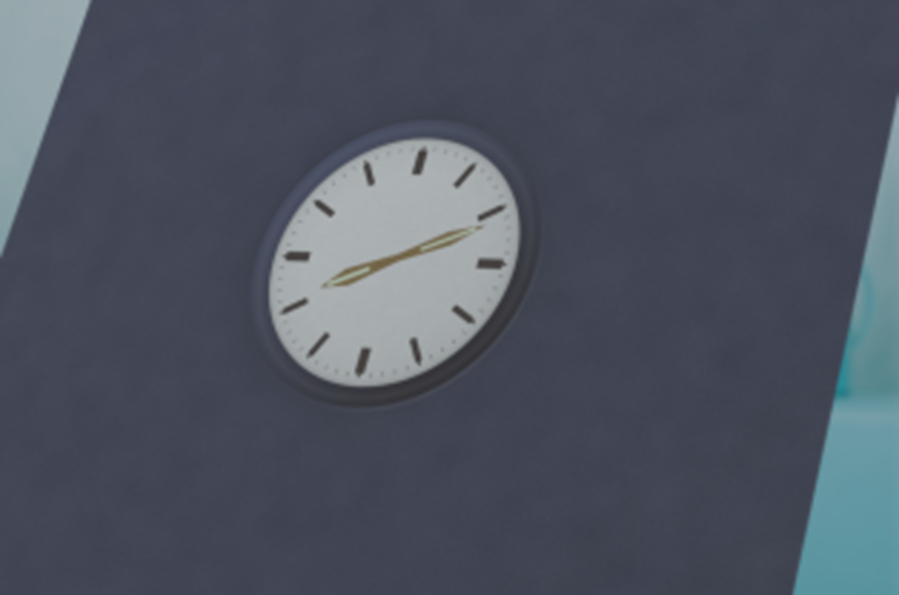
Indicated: 8,11
